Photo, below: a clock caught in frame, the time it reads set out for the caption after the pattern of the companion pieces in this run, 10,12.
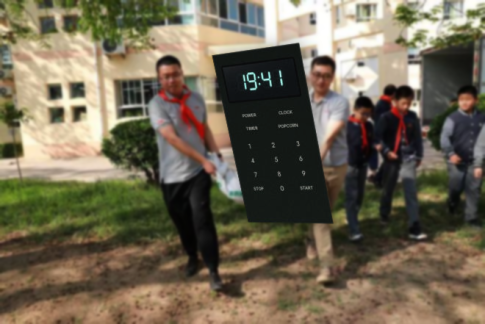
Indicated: 19,41
